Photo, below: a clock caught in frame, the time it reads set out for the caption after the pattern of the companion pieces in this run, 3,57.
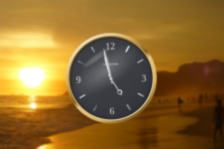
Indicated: 4,58
